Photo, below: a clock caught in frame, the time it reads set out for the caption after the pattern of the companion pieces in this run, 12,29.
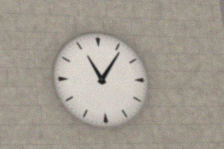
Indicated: 11,06
